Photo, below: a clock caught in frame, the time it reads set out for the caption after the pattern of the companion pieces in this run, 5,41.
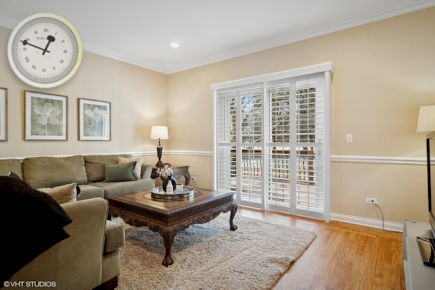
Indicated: 12,48
